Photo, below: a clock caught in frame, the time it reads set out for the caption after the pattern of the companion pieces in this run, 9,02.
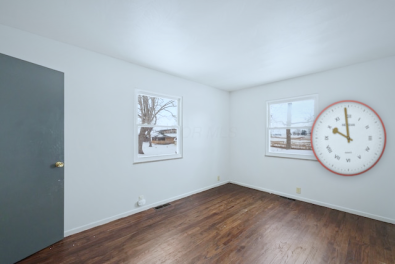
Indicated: 9,59
